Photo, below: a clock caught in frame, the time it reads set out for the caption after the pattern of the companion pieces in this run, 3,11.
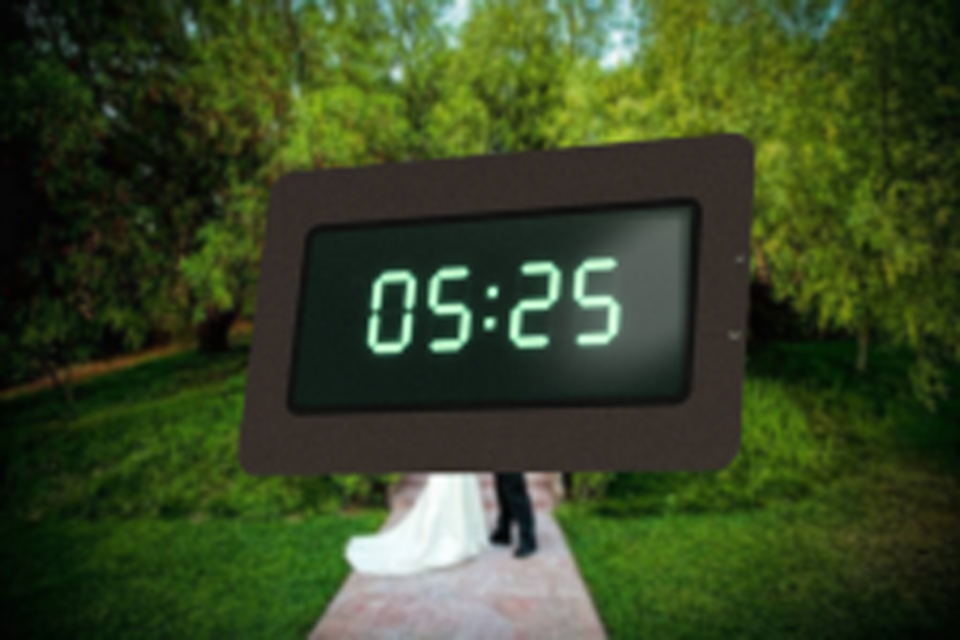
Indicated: 5,25
